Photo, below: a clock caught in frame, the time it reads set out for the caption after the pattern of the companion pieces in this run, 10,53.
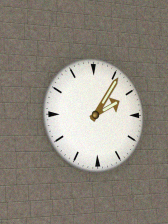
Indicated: 2,06
